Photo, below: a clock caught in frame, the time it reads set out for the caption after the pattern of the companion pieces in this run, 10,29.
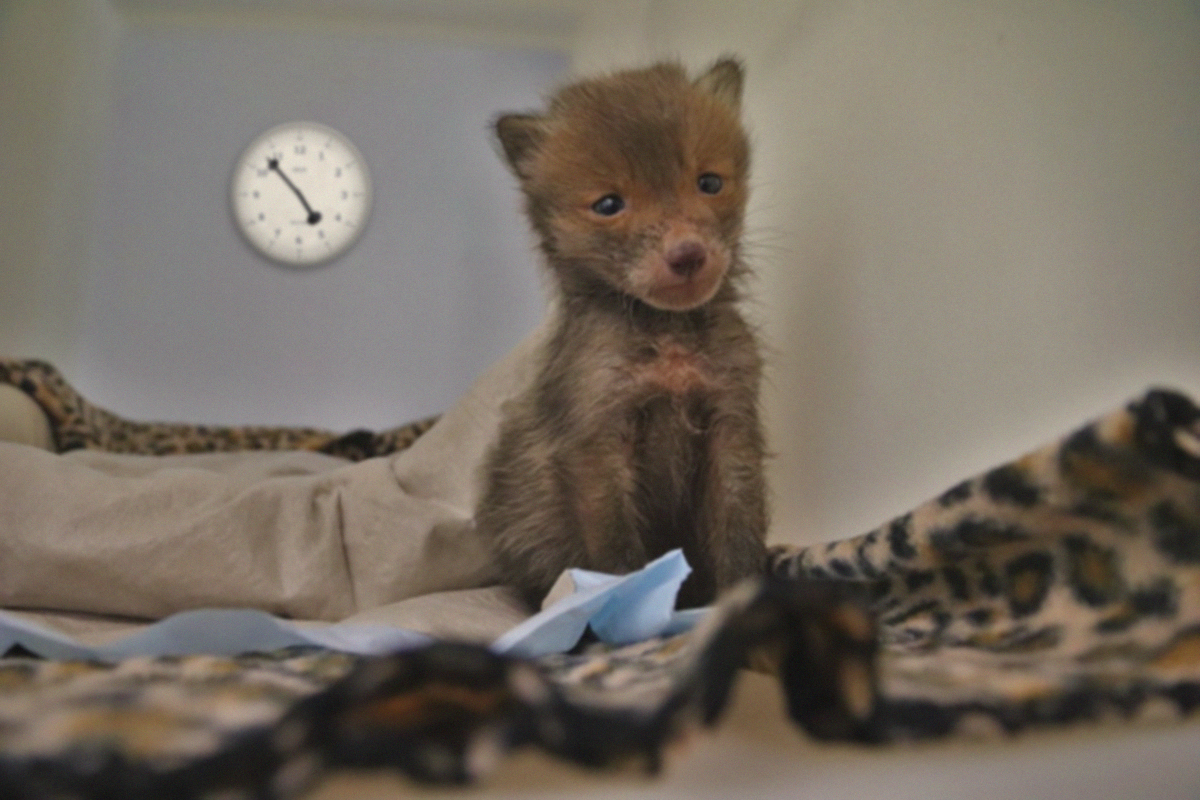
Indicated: 4,53
